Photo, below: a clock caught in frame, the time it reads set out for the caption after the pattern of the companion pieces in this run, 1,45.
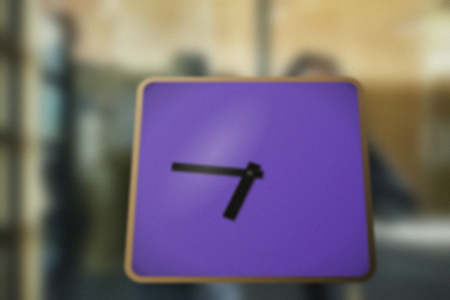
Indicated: 6,46
